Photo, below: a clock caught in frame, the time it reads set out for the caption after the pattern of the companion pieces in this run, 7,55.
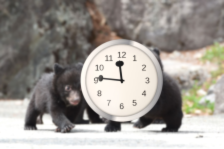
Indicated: 11,46
